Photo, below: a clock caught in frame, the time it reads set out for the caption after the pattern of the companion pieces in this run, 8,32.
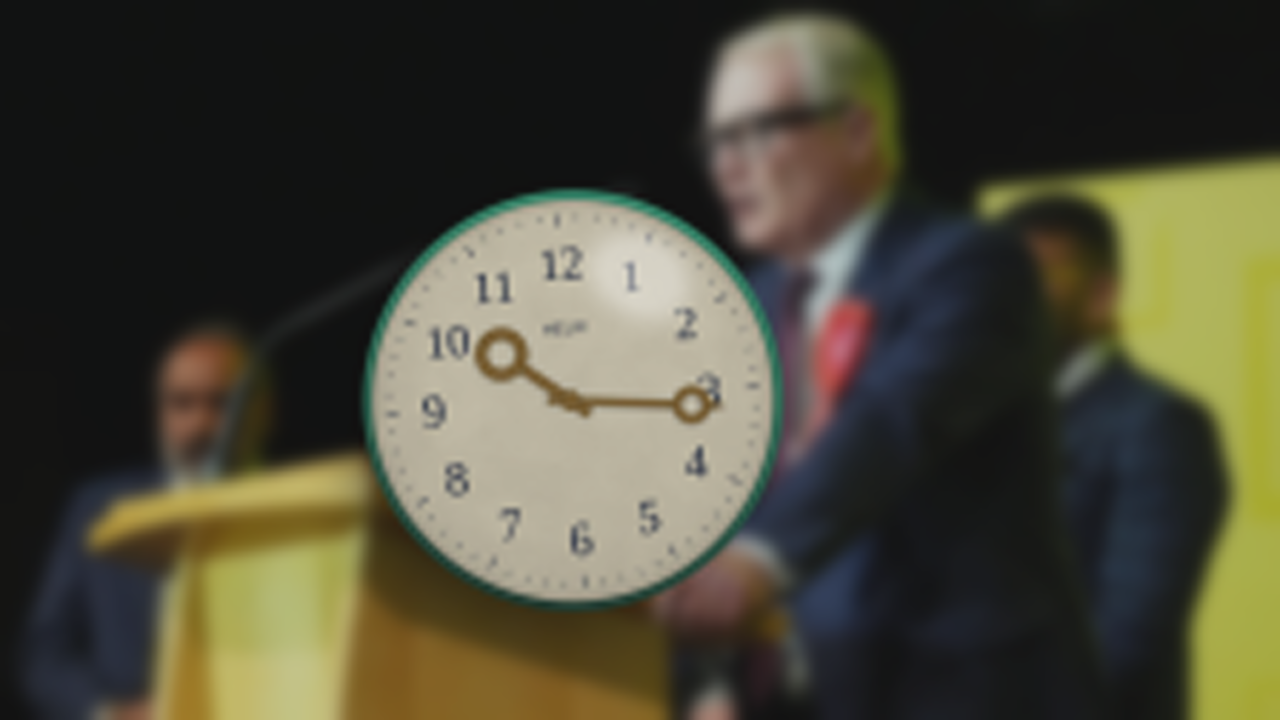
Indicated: 10,16
